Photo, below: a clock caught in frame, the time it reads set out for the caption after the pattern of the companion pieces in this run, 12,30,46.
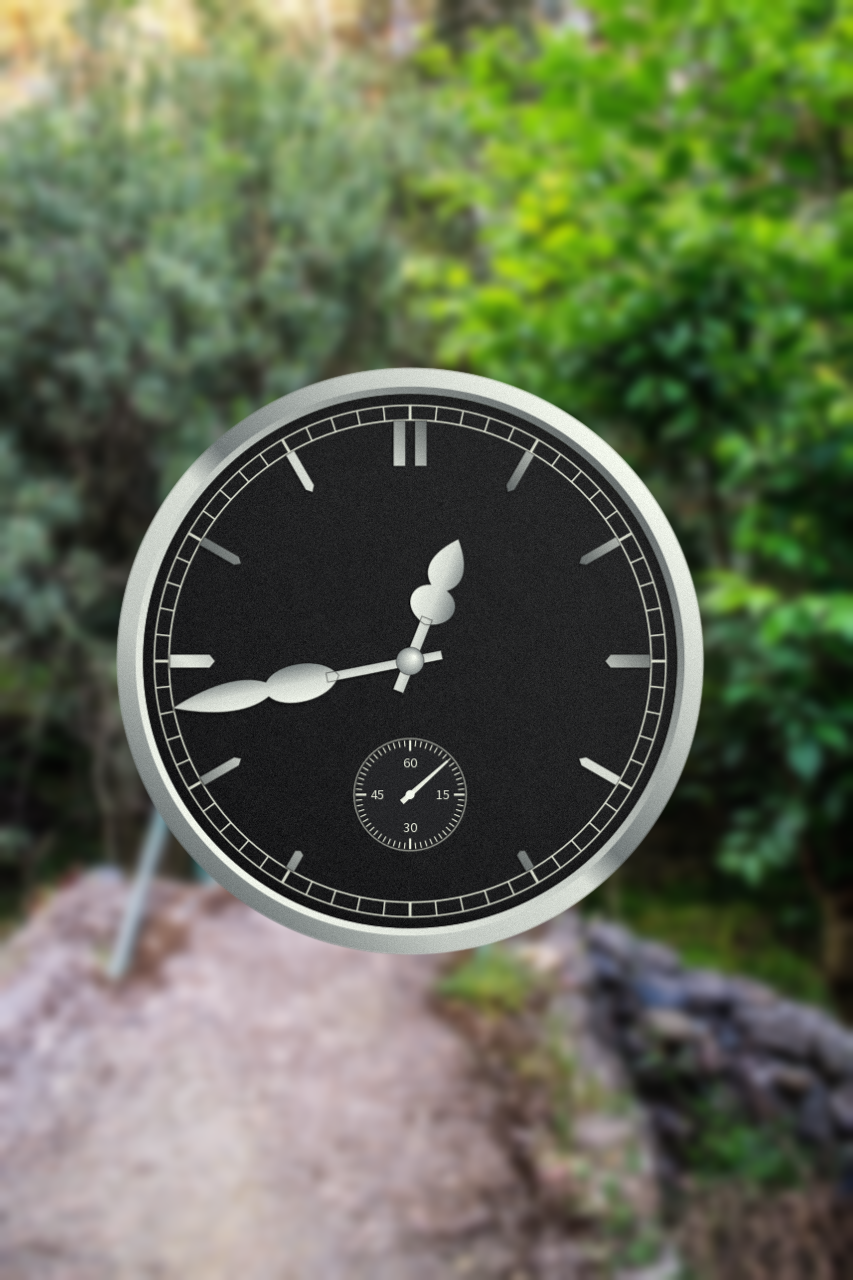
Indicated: 12,43,08
